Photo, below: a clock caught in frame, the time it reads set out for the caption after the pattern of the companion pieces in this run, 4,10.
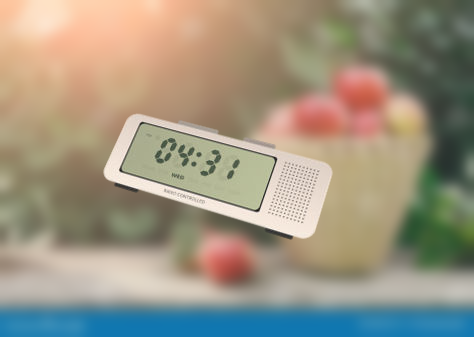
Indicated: 4,31
